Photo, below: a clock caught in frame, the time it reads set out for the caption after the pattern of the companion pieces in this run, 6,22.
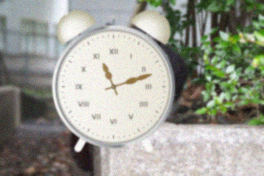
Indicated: 11,12
